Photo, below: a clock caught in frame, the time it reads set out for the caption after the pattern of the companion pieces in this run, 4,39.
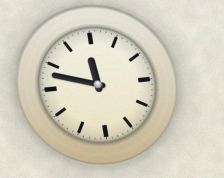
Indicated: 11,48
